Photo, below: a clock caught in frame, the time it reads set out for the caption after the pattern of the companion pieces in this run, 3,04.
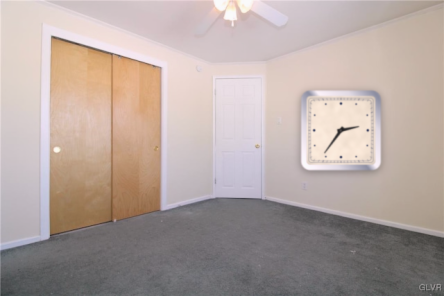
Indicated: 2,36
